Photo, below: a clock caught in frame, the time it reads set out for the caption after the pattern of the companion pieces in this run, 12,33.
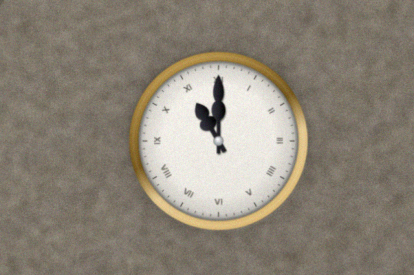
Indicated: 11,00
